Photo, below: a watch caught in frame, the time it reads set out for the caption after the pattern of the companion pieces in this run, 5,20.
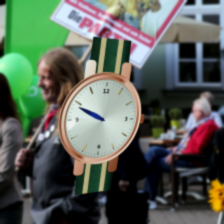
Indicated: 9,49
